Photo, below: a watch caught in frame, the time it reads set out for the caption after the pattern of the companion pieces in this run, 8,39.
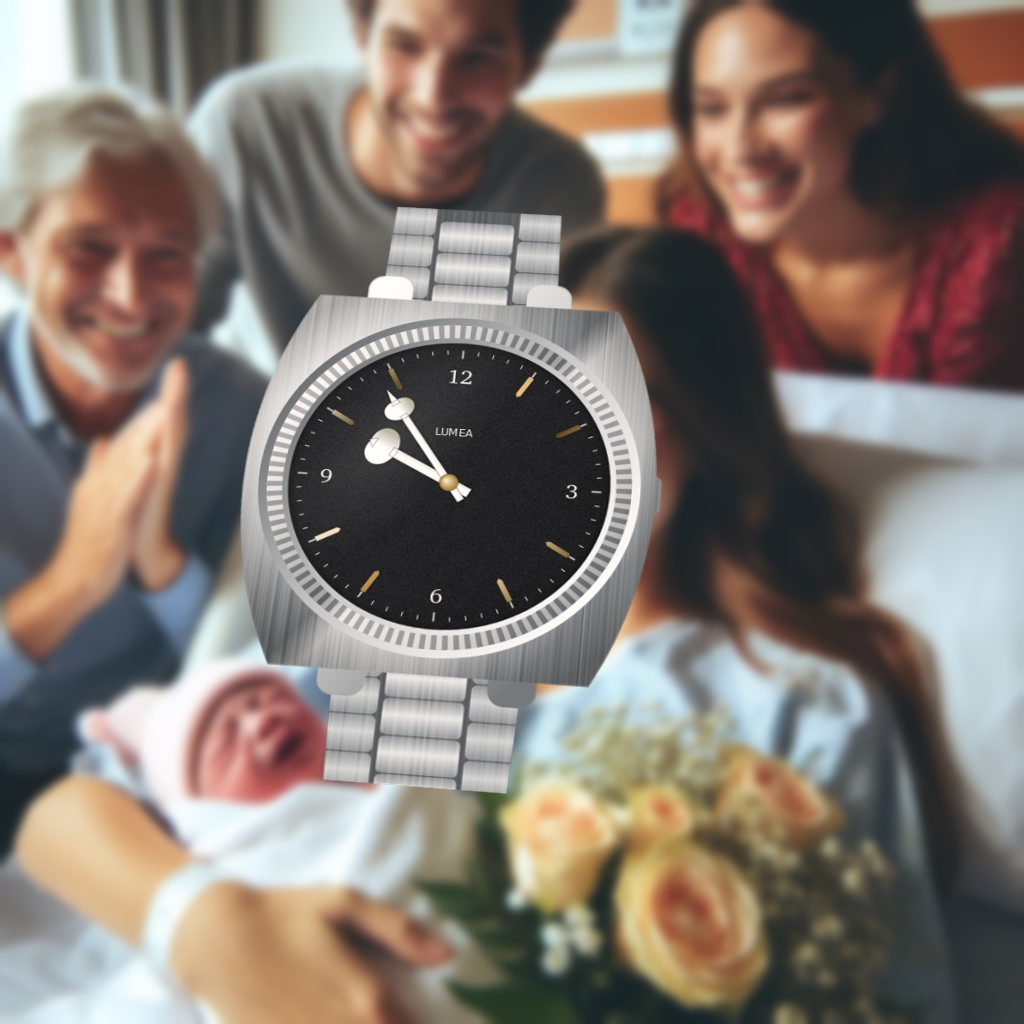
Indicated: 9,54
